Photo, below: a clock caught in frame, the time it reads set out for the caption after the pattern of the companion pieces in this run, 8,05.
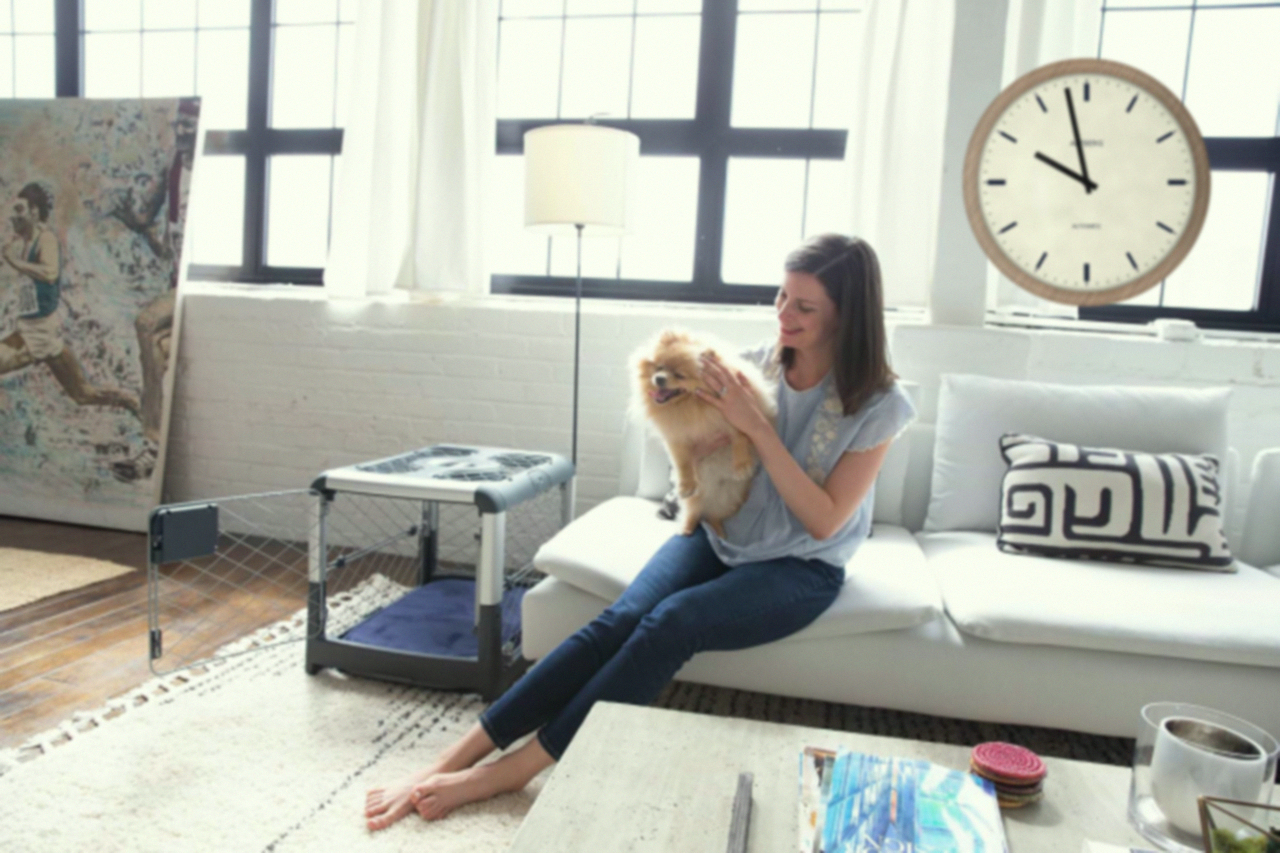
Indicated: 9,58
